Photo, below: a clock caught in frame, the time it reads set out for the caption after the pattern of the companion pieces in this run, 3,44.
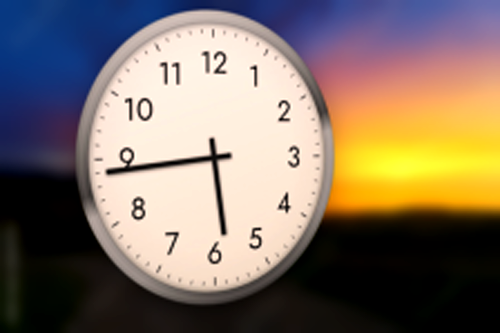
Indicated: 5,44
